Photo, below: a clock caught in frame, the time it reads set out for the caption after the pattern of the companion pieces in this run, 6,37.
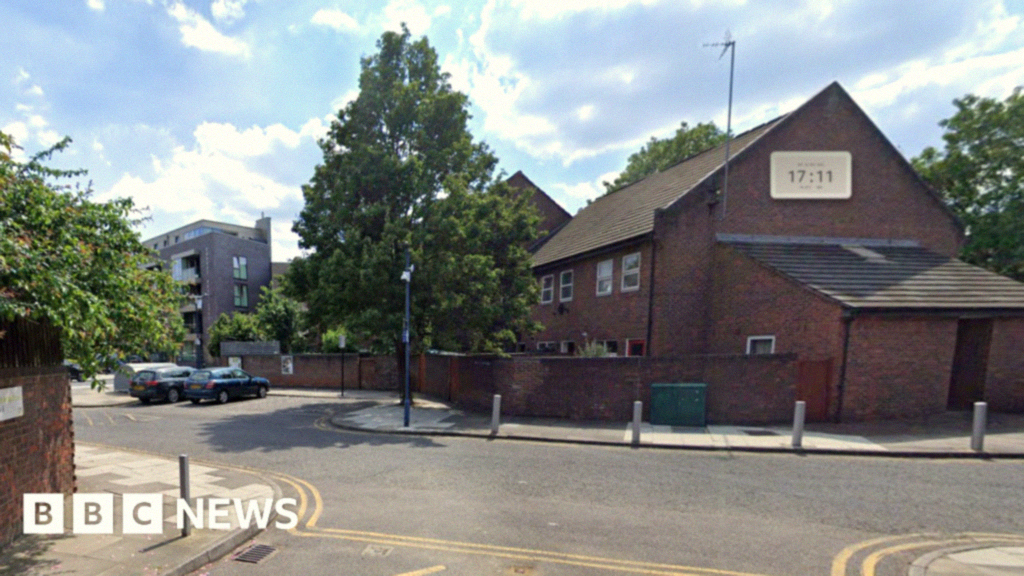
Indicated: 17,11
